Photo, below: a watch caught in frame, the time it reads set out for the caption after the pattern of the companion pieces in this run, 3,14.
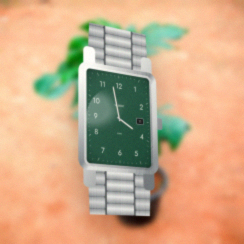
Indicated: 3,58
